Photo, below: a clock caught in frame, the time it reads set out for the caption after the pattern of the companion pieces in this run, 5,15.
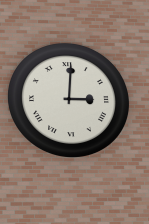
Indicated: 3,01
